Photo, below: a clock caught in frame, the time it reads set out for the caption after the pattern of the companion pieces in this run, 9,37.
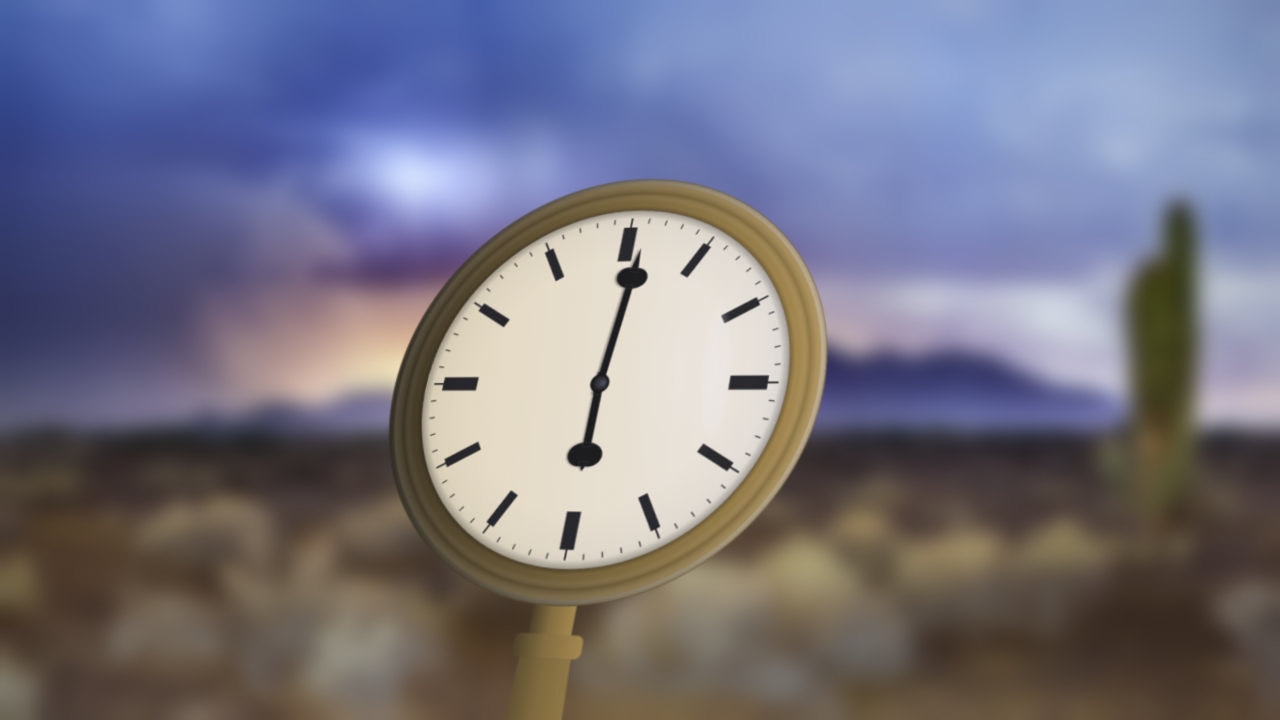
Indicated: 6,01
